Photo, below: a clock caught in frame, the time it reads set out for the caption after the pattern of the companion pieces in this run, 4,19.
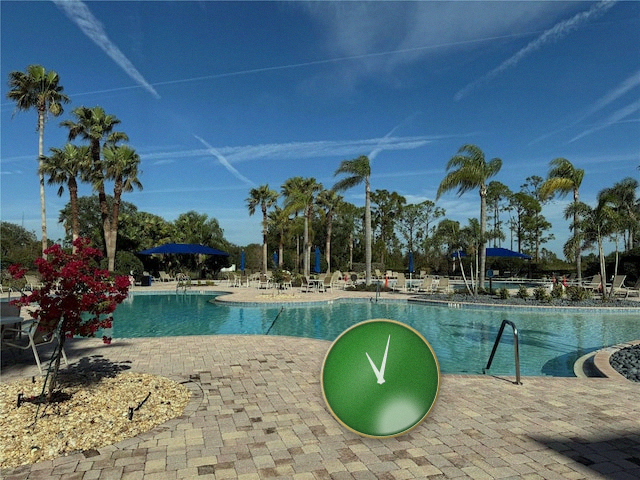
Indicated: 11,02
